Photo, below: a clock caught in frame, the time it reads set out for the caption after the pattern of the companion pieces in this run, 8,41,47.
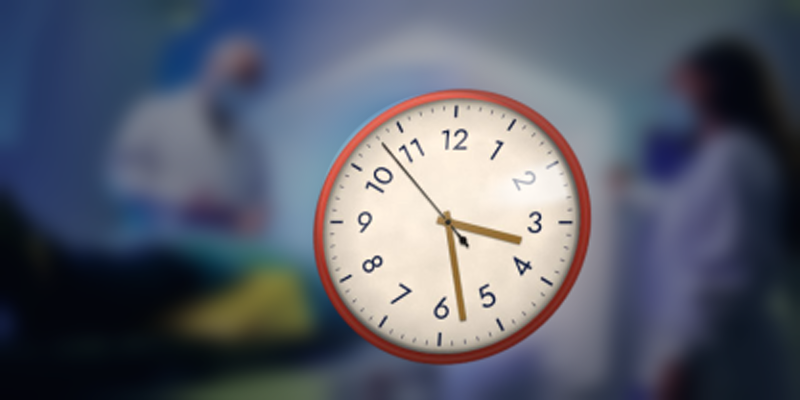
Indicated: 3,27,53
